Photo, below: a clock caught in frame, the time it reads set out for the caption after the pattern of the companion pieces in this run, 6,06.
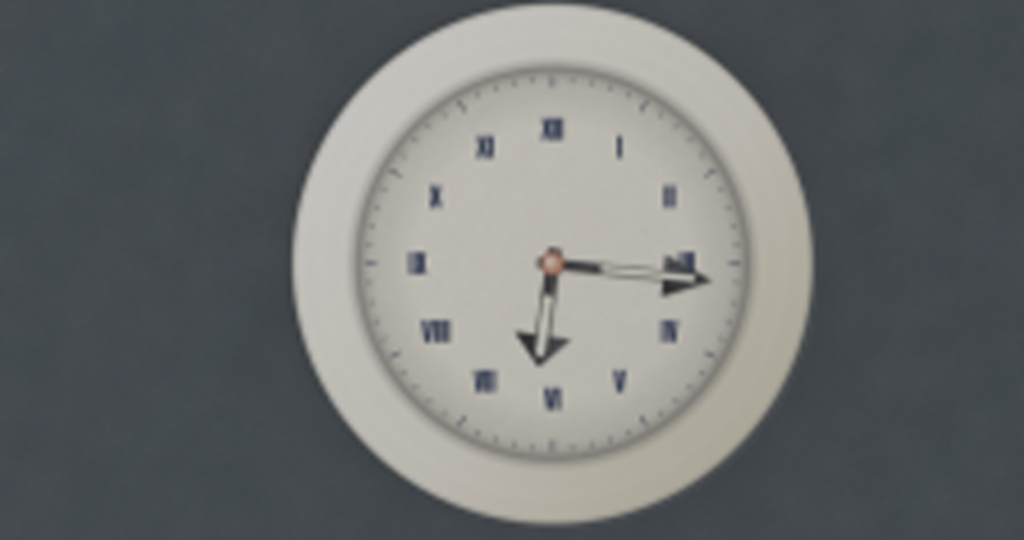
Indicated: 6,16
